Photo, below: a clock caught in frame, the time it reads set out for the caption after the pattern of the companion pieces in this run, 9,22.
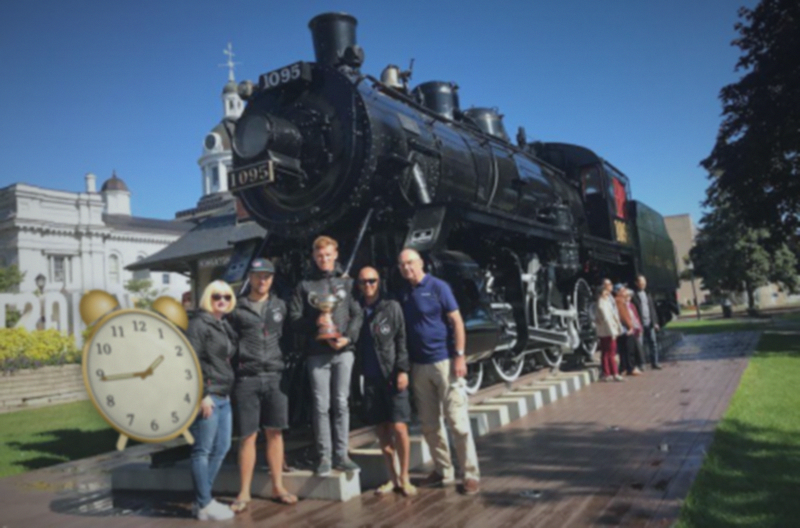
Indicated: 1,44
